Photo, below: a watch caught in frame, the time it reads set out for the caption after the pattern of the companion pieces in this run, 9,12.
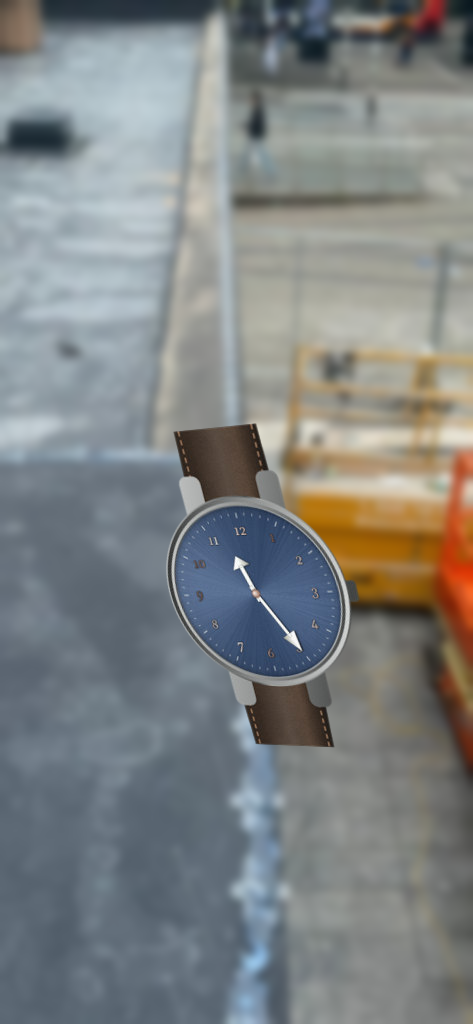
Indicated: 11,25
